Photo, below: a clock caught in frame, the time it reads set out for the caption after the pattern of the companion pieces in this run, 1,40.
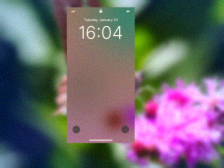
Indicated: 16,04
